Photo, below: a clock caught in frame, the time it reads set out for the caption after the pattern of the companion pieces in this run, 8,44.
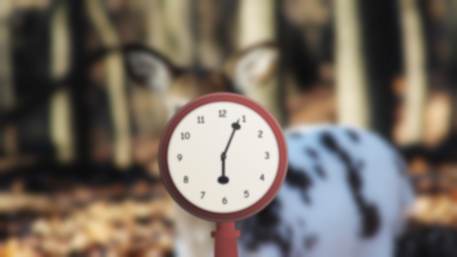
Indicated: 6,04
